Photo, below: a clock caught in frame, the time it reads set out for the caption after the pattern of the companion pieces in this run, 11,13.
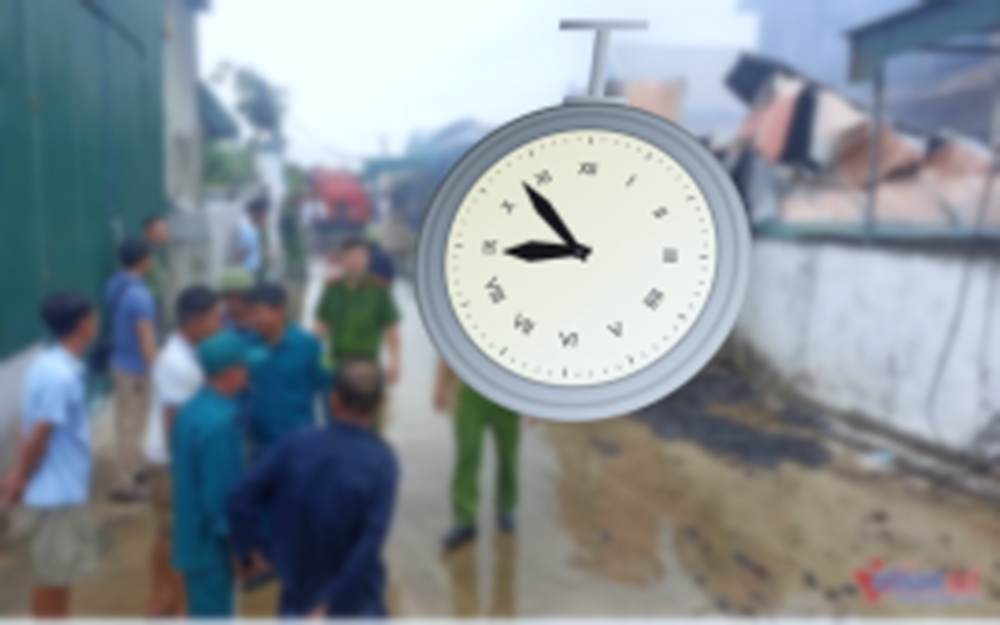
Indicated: 8,53
